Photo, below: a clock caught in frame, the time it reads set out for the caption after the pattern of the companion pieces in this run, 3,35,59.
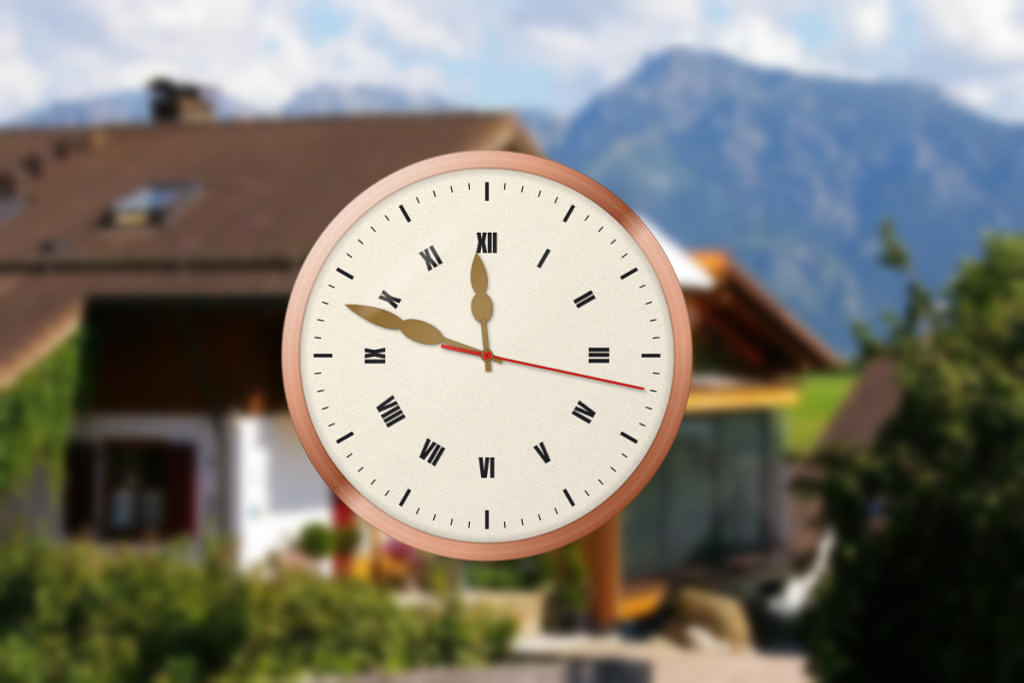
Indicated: 11,48,17
